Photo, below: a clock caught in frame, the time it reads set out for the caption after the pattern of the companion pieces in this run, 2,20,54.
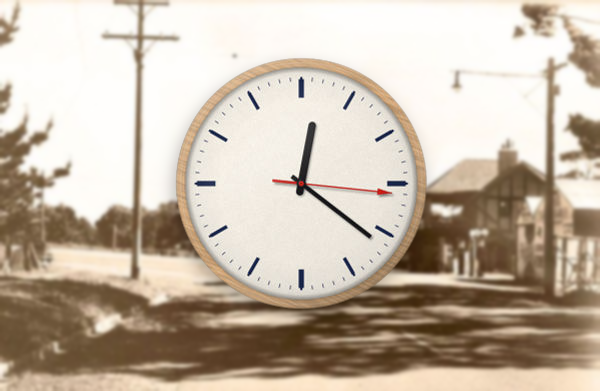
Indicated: 12,21,16
